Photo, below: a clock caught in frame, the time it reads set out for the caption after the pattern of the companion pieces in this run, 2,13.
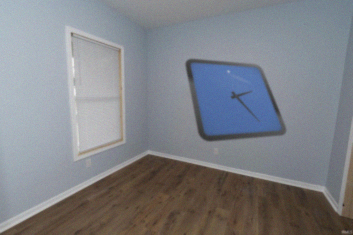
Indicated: 2,25
